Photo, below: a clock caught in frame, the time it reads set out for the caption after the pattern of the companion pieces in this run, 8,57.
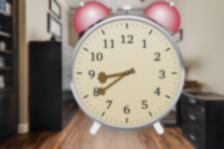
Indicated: 8,39
